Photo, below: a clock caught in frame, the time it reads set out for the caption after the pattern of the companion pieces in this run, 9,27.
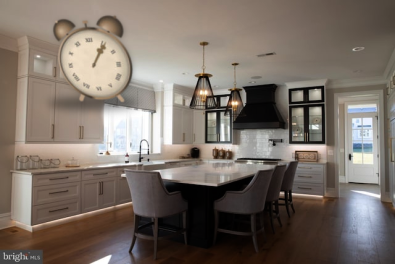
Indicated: 1,06
